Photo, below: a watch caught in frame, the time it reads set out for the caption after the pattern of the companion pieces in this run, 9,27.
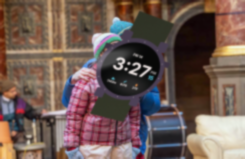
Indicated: 3,27
